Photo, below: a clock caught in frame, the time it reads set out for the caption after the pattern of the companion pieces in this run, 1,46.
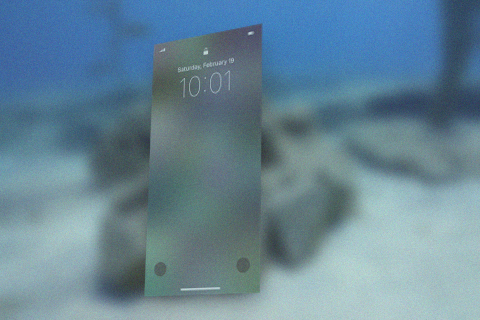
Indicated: 10,01
